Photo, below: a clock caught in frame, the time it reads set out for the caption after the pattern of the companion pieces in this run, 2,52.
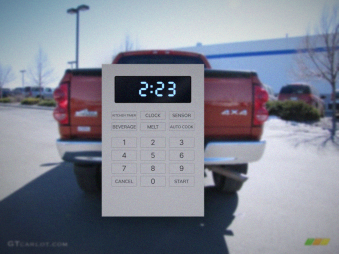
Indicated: 2,23
